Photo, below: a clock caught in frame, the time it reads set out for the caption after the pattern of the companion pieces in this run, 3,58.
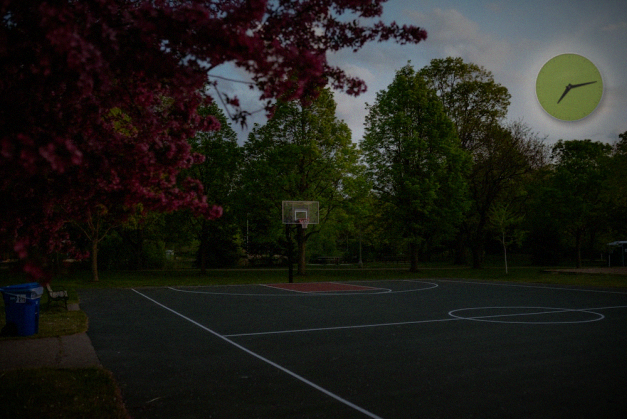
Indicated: 7,13
